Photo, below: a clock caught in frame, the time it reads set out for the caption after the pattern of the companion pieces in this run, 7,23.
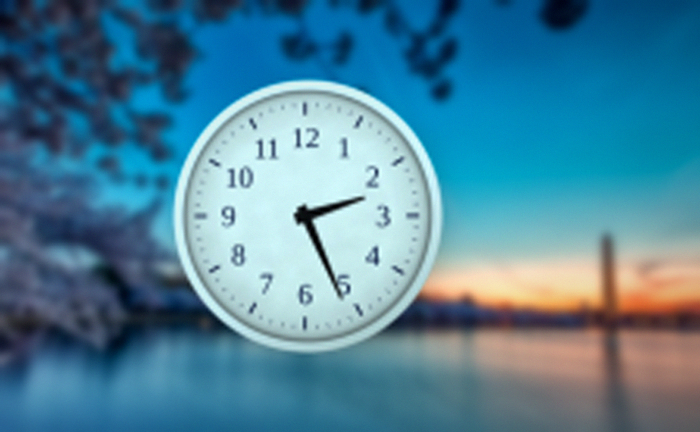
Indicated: 2,26
